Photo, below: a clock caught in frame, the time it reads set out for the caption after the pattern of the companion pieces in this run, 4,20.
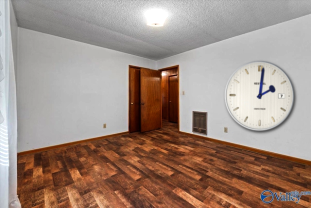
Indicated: 2,01
